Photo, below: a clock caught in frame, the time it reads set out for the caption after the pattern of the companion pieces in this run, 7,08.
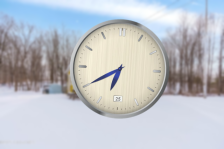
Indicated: 6,40
